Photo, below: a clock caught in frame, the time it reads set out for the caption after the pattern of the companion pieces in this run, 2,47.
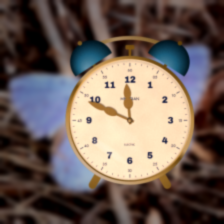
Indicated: 11,49
